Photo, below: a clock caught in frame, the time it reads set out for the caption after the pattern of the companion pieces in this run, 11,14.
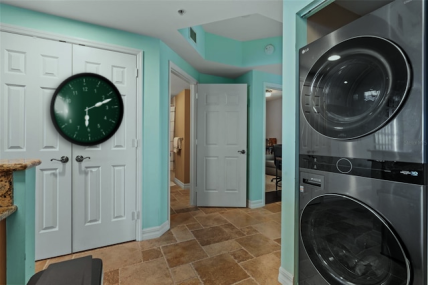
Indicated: 6,12
